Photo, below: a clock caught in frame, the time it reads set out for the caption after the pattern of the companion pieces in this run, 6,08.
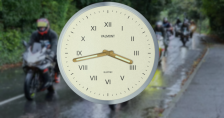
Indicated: 3,43
